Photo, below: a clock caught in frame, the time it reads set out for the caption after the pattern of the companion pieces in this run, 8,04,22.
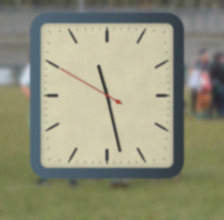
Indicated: 11,27,50
